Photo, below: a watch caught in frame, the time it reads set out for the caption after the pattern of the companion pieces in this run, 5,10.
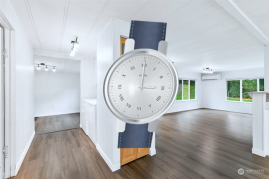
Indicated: 3,00
